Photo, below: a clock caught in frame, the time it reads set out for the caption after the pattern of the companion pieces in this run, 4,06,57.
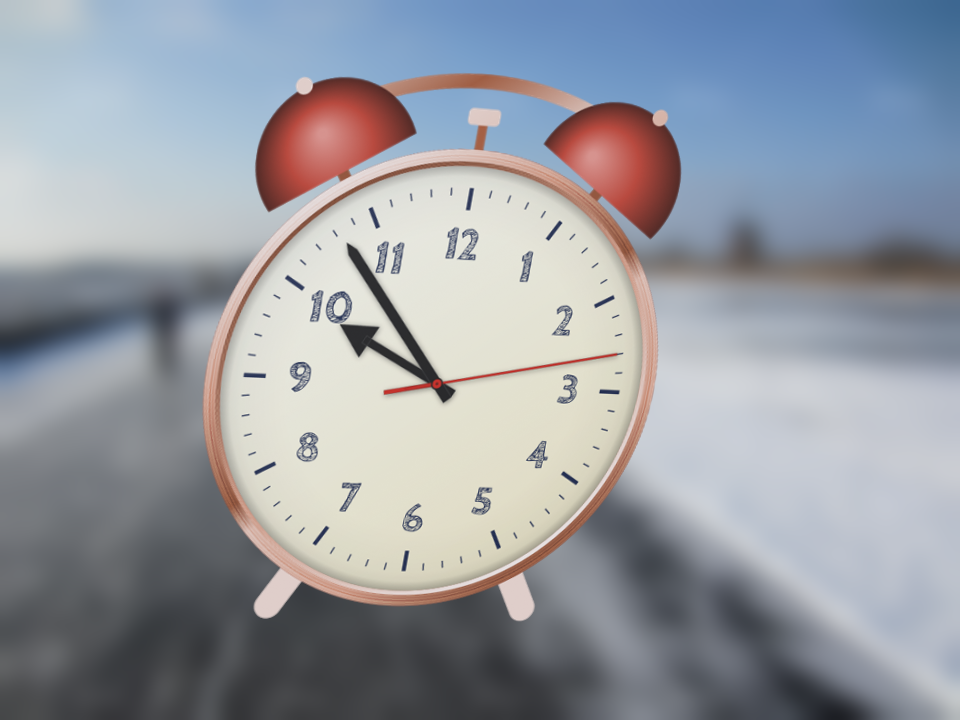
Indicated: 9,53,13
